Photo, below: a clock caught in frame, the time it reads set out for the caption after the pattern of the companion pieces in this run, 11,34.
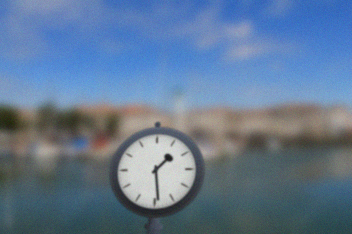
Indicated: 1,29
